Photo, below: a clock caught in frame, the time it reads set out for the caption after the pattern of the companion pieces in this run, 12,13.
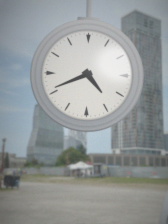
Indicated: 4,41
